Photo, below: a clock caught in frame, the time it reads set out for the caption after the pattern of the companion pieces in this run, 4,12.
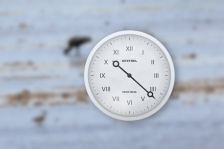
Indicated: 10,22
